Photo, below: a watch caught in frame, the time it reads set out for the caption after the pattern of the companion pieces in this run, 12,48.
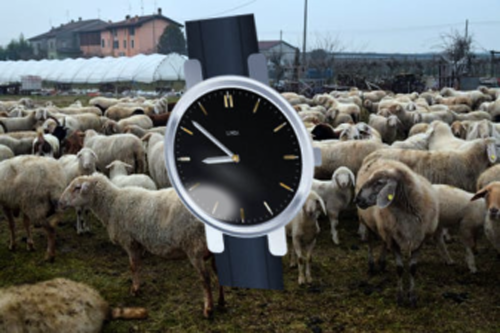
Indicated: 8,52
